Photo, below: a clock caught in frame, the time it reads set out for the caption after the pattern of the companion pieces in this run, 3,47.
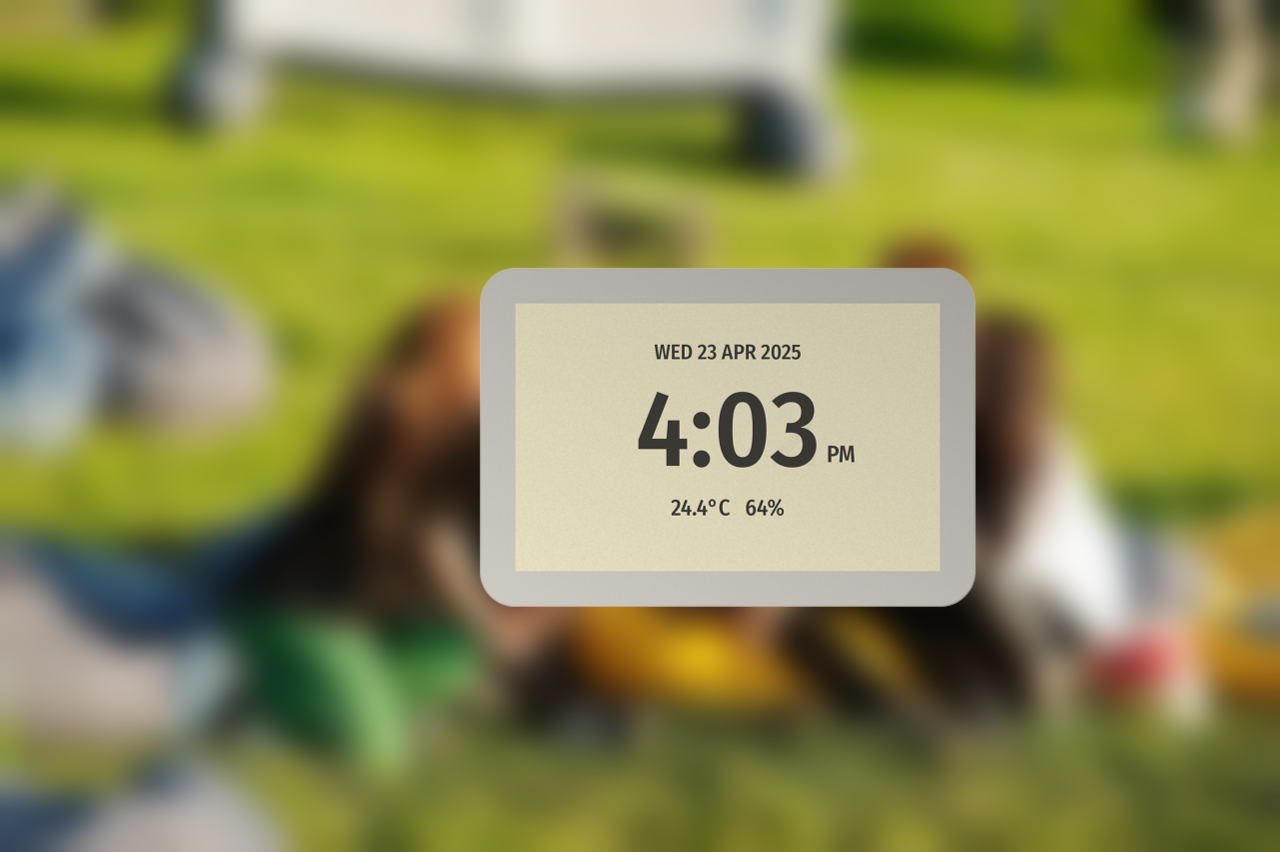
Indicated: 4,03
